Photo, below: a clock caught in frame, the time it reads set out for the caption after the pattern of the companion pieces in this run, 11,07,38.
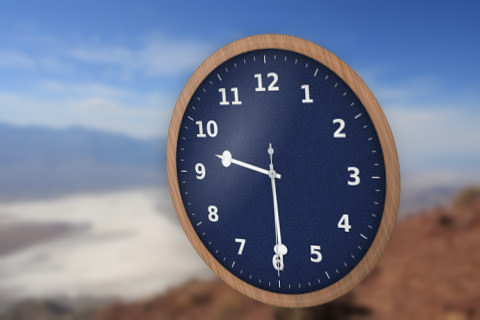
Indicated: 9,29,30
